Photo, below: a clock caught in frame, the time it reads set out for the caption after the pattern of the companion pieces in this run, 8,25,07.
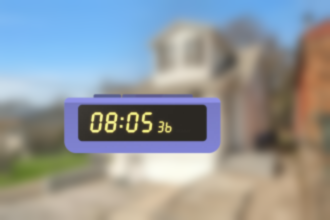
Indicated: 8,05,36
